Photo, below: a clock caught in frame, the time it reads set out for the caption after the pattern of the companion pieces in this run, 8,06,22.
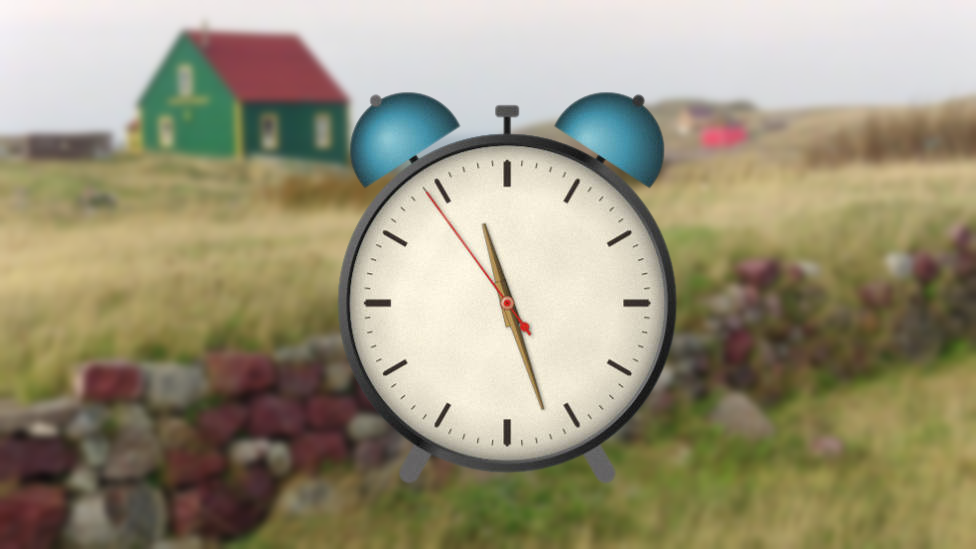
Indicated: 11,26,54
